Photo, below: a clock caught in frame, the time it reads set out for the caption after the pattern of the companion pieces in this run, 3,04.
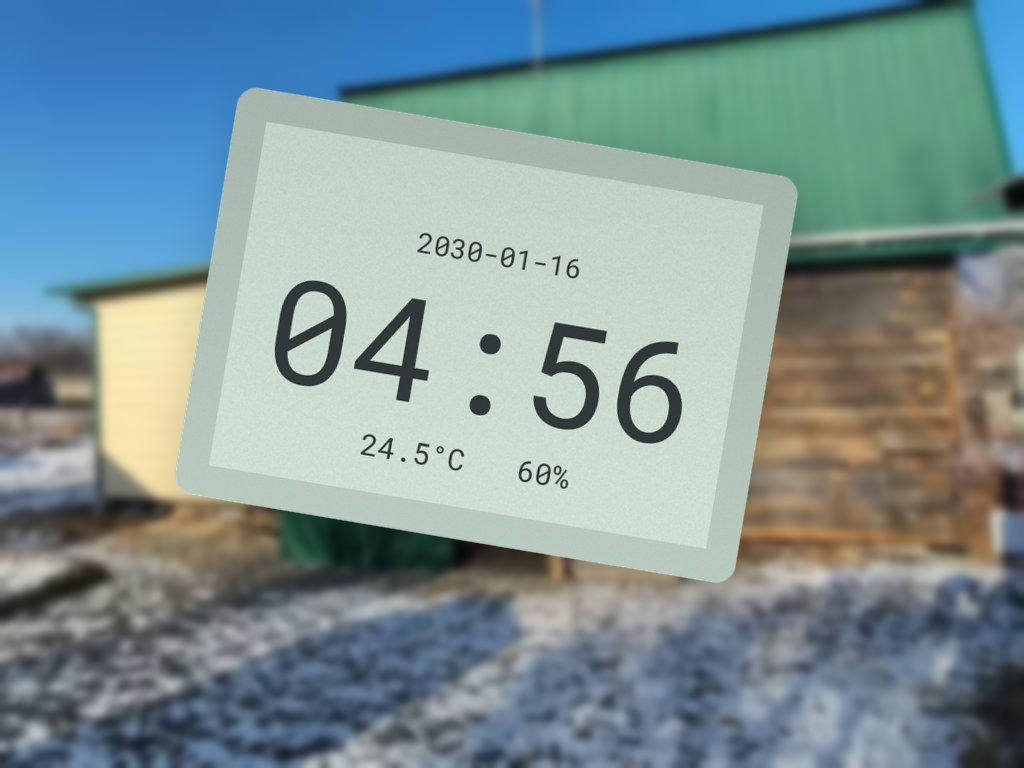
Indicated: 4,56
